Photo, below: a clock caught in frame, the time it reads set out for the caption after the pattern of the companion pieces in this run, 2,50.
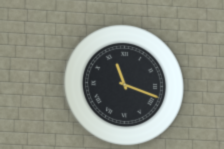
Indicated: 11,18
